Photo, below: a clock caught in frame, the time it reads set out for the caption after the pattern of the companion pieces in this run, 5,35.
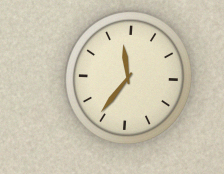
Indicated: 11,36
